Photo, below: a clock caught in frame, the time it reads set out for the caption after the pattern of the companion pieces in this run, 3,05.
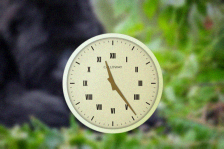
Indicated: 11,24
